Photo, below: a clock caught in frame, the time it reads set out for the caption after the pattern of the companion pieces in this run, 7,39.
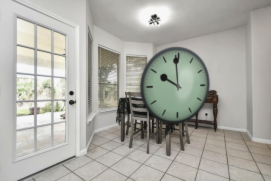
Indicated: 9,59
